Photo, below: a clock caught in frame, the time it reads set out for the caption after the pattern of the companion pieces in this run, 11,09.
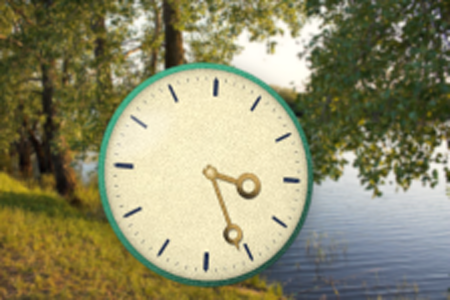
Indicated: 3,26
